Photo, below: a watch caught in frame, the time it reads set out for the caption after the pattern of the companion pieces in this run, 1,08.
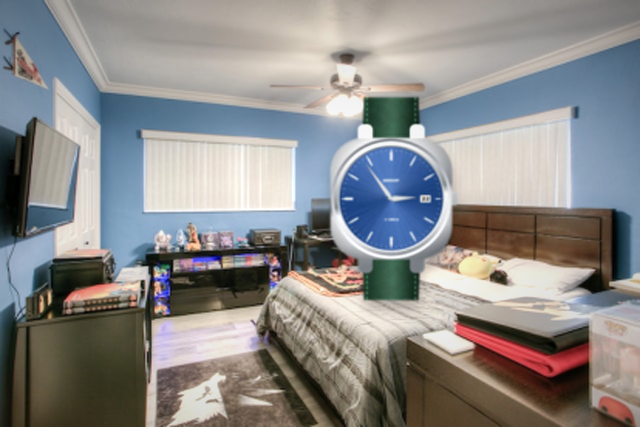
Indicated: 2,54
